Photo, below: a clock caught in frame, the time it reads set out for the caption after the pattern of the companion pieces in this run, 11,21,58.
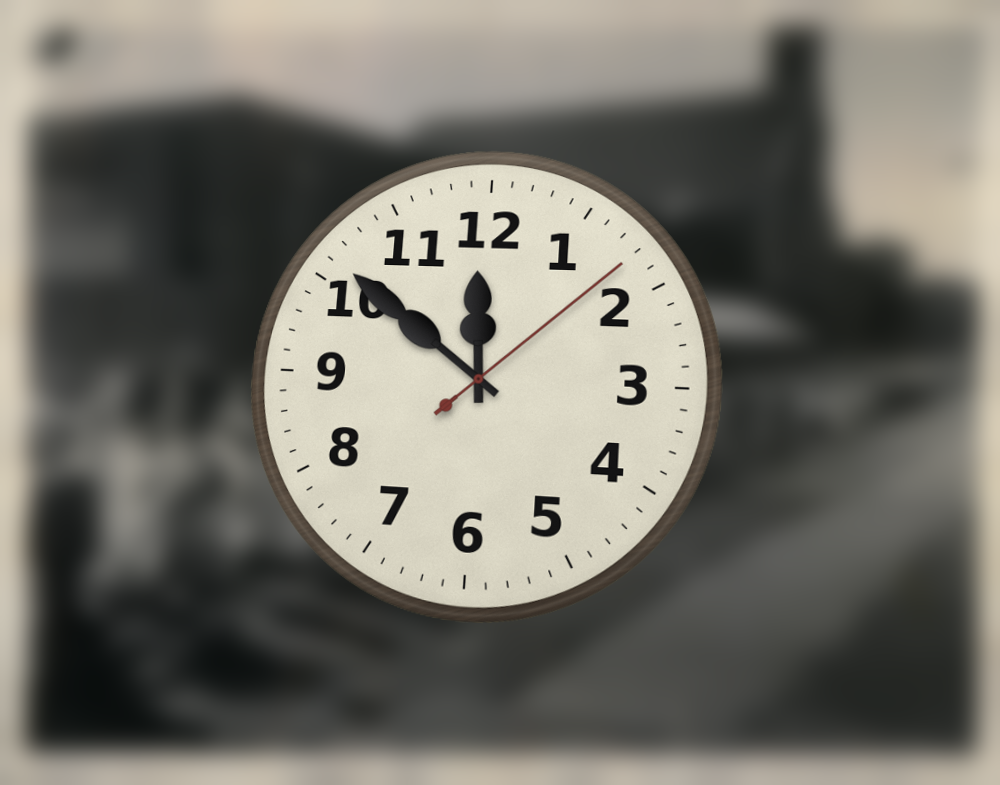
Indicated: 11,51,08
